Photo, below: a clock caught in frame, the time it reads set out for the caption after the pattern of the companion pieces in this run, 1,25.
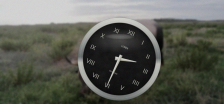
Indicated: 2,30
